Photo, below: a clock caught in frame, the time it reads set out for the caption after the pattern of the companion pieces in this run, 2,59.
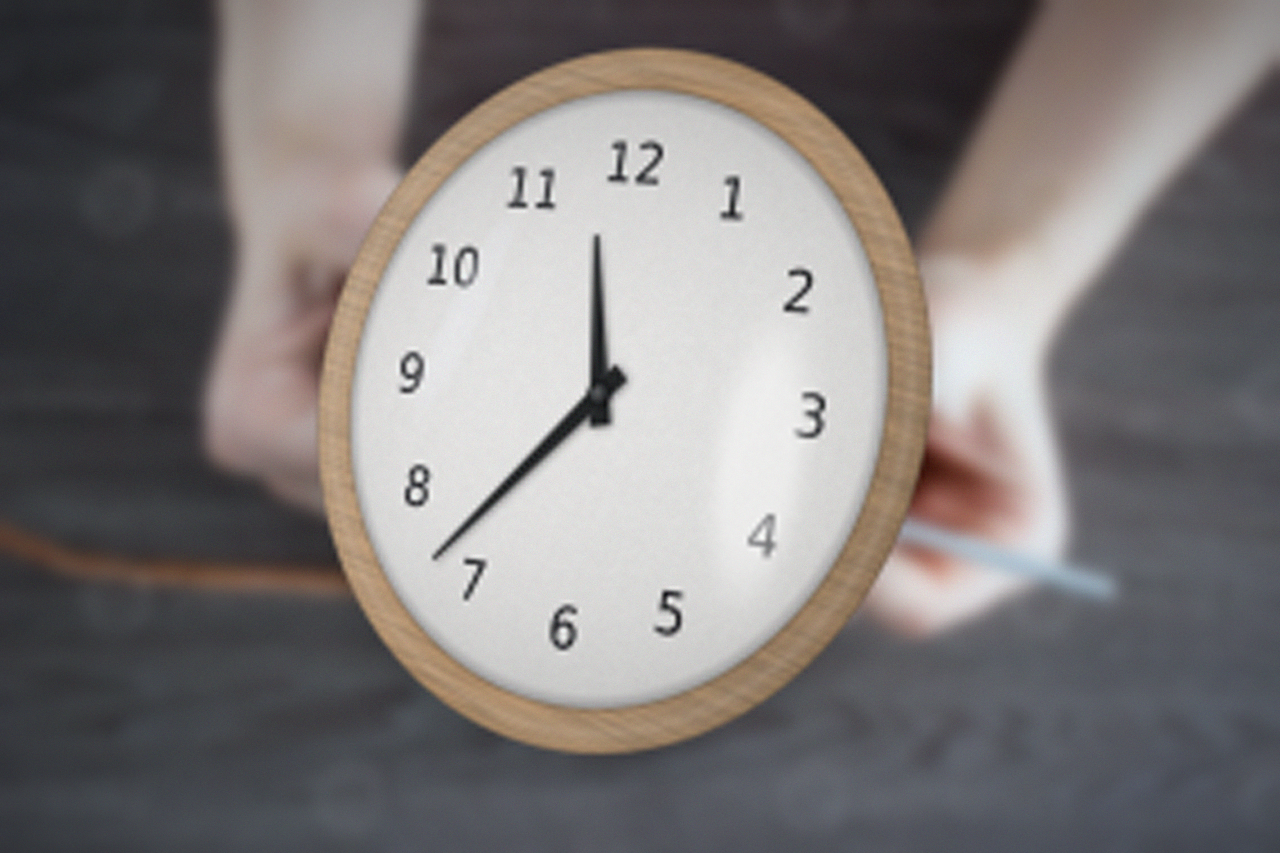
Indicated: 11,37
